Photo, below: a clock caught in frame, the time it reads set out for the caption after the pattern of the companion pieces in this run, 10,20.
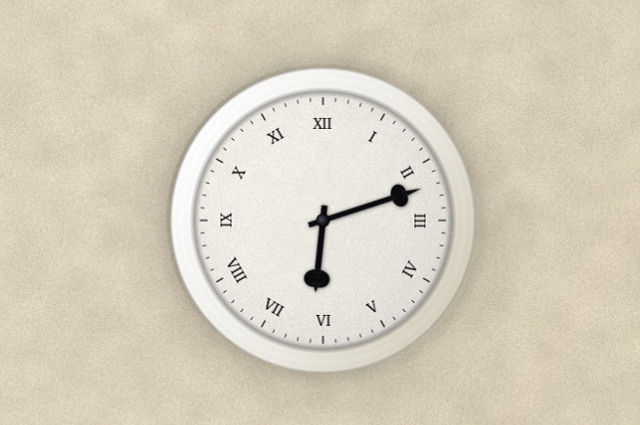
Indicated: 6,12
